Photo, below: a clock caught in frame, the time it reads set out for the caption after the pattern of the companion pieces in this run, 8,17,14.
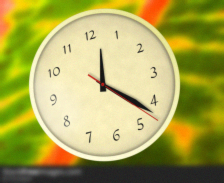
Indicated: 12,22,23
